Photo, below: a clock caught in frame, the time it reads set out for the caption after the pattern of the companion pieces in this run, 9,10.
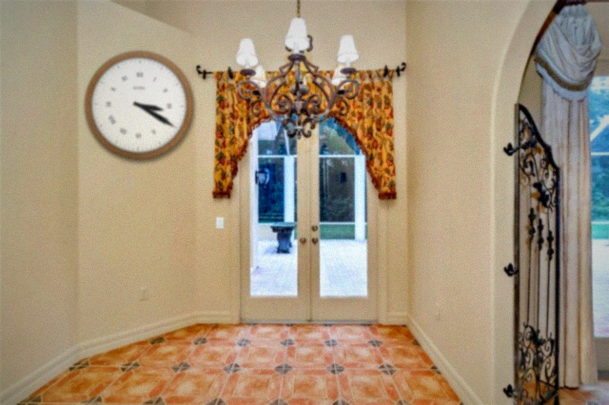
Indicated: 3,20
